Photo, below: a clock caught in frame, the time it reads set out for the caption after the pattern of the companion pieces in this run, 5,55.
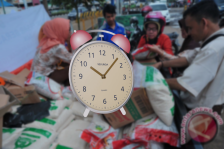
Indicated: 10,07
